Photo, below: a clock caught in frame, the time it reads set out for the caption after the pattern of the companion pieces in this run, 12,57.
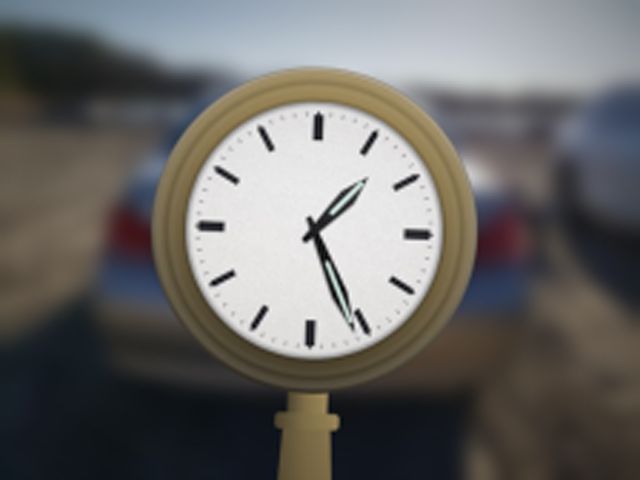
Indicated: 1,26
